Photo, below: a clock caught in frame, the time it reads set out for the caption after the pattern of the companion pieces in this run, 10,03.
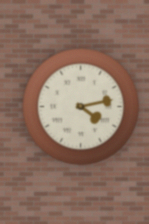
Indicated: 4,13
